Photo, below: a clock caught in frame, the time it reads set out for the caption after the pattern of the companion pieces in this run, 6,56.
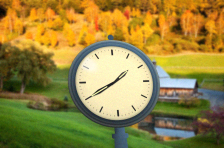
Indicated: 1,40
